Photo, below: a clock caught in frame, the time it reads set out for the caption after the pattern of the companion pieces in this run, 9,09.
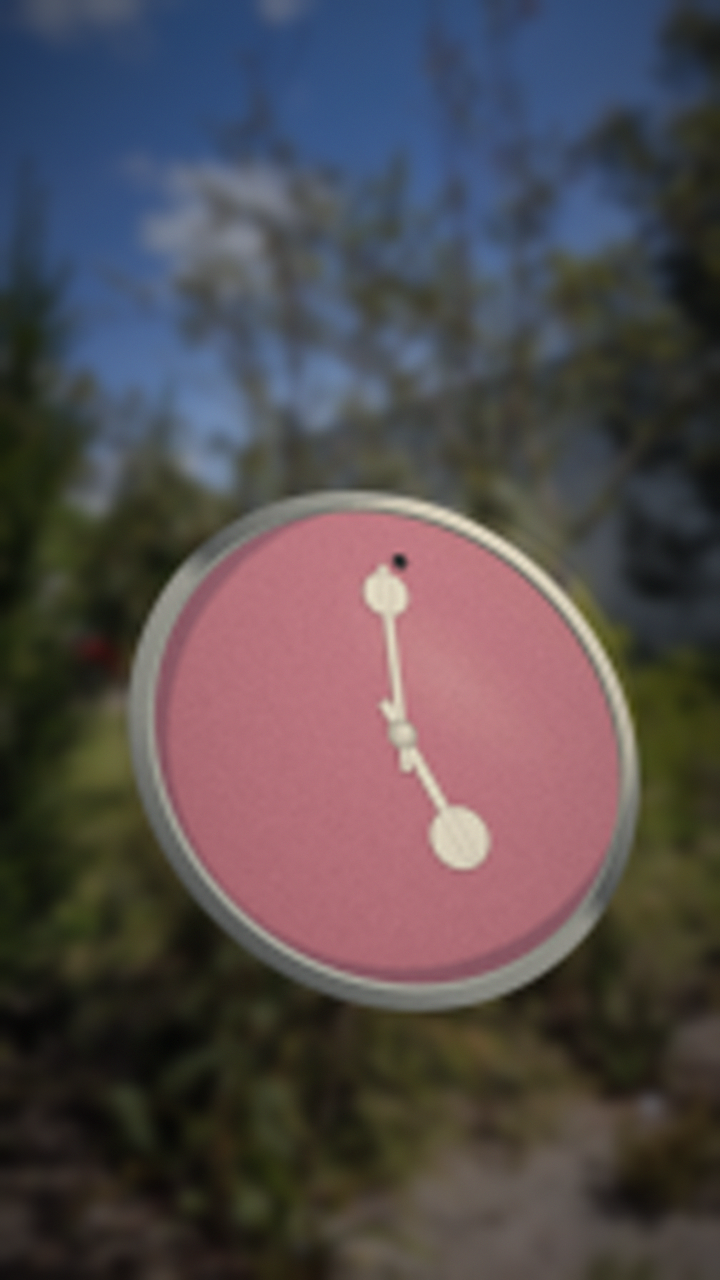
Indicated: 4,59
